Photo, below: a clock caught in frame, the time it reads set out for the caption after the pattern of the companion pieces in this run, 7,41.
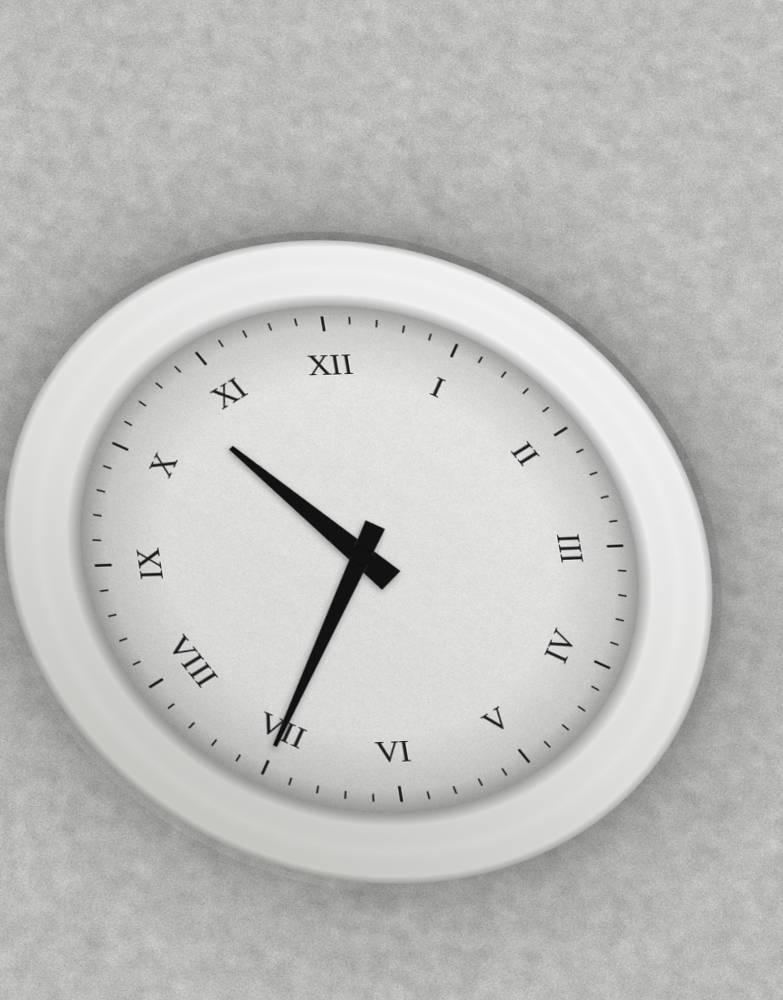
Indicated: 10,35
